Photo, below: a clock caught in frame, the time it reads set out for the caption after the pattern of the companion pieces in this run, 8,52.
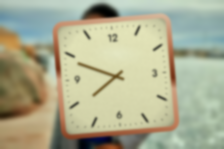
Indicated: 7,49
